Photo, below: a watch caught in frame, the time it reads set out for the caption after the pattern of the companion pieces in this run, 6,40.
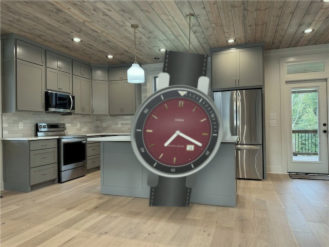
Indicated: 7,19
